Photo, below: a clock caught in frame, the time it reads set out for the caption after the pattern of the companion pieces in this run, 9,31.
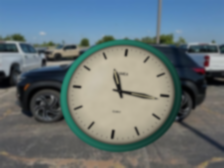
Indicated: 11,16
